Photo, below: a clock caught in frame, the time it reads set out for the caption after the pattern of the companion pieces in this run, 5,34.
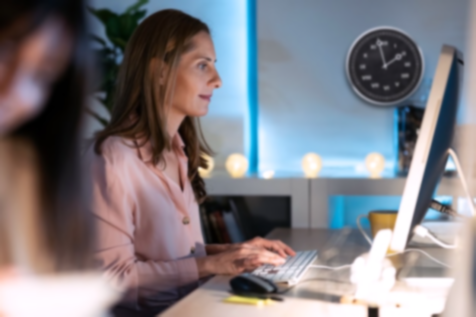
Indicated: 1,58
